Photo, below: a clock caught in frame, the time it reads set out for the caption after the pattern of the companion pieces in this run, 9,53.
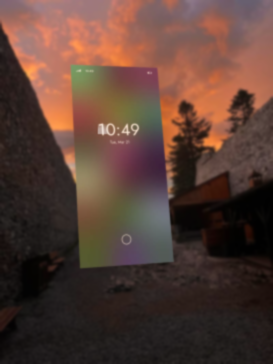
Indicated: 10,49
